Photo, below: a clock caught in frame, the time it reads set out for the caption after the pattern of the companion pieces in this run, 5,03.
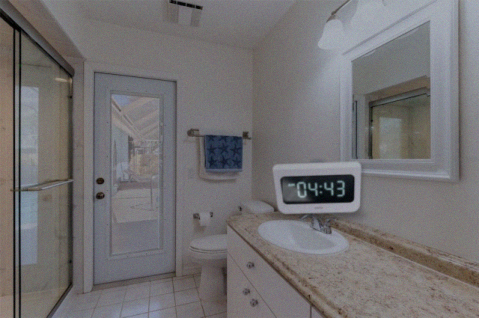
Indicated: 4,43
